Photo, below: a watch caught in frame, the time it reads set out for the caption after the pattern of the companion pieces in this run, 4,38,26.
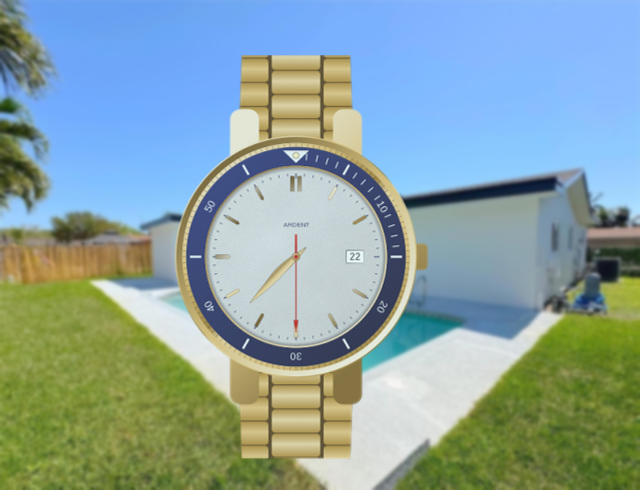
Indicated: 7,37,30
